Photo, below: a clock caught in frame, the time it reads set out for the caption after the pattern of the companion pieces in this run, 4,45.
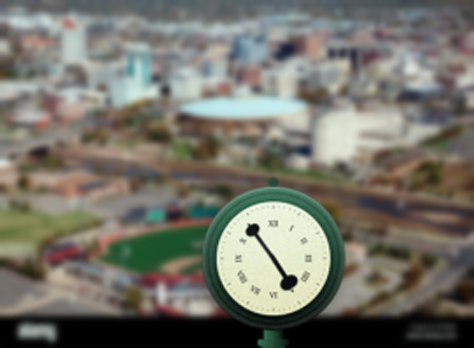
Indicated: 4,54
